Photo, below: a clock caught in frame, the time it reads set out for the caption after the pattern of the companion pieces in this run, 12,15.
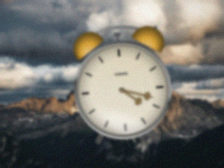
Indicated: 4,18
